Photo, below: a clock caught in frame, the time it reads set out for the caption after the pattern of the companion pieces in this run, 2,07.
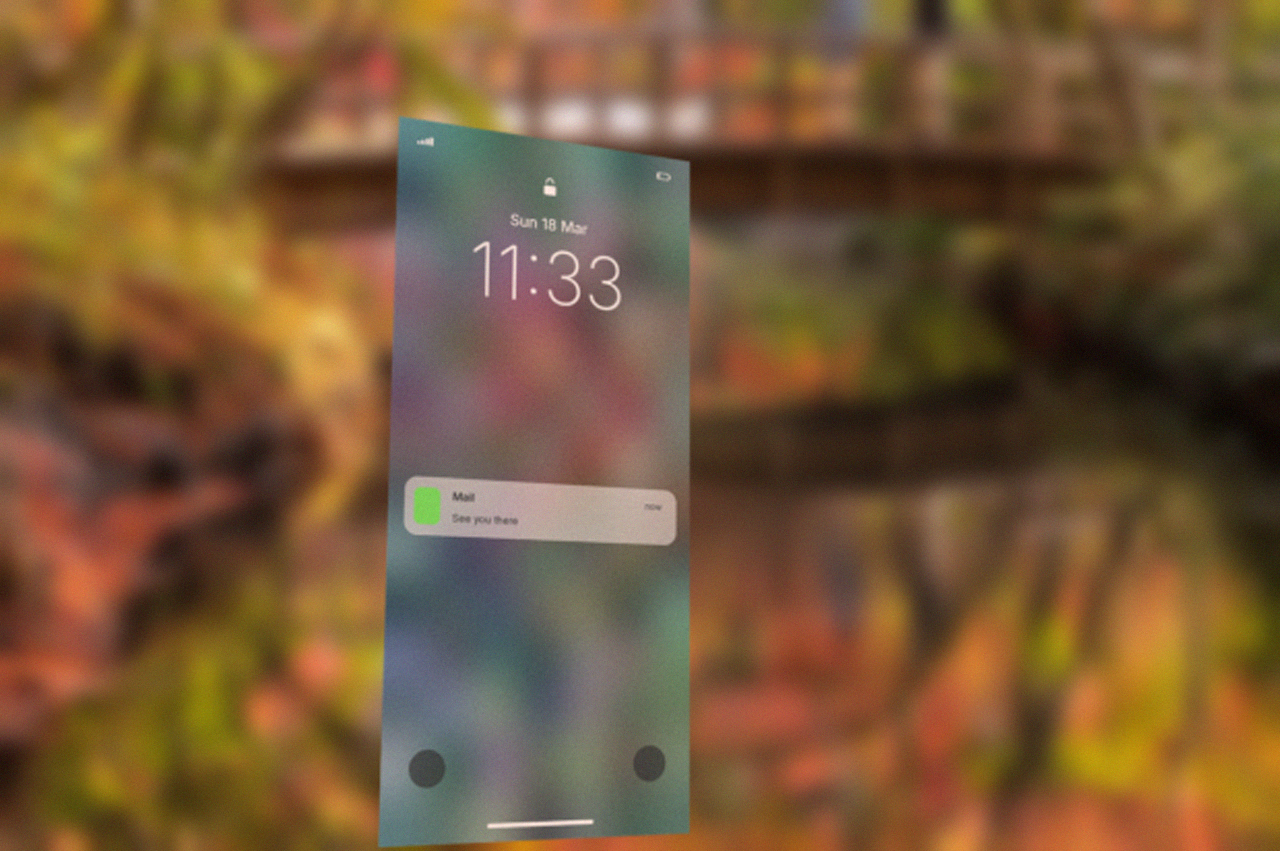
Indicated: 11,33
